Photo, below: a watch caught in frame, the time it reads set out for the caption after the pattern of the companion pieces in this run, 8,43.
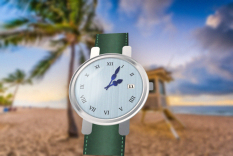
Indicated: 2,04
